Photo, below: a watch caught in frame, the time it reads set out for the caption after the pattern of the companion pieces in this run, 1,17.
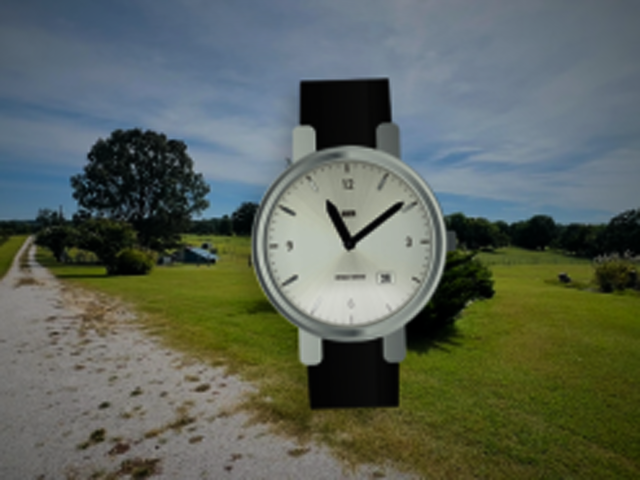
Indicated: 11,09
